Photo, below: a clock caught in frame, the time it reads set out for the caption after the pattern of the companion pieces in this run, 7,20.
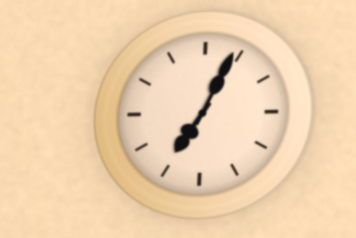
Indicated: 7,04
